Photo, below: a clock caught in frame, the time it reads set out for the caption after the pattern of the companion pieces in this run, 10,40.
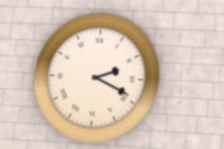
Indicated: 2,19
